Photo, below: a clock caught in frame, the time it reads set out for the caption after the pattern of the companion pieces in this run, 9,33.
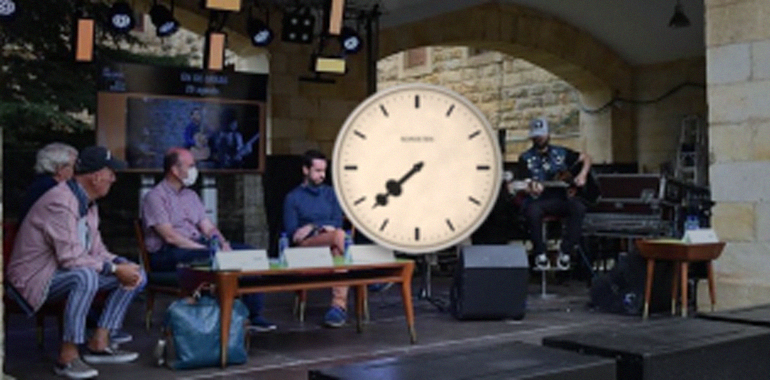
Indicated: 7,38
